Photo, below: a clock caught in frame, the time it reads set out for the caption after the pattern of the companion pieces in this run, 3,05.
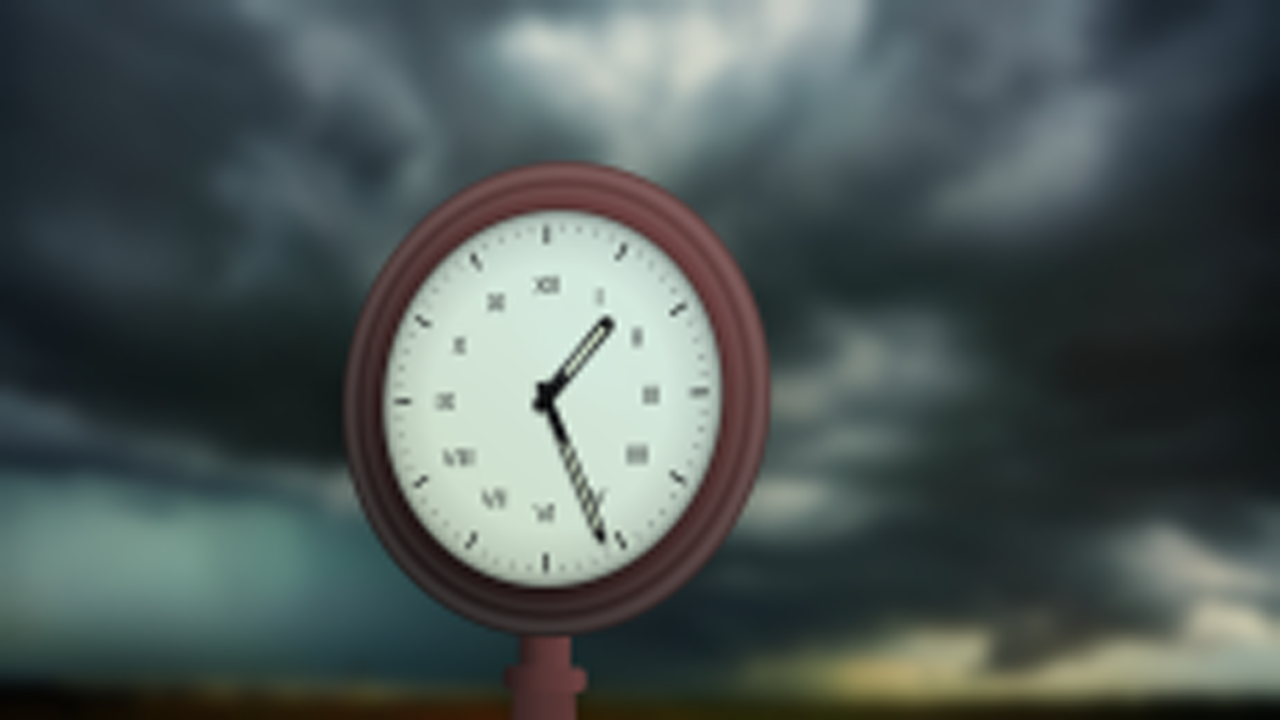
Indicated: 1,26
